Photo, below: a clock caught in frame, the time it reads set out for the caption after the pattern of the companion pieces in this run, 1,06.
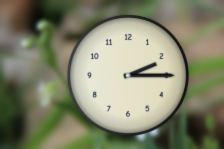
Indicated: 2,15
